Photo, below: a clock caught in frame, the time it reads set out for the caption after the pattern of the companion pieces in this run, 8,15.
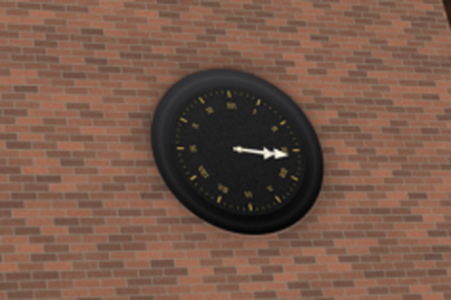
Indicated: 3,16
